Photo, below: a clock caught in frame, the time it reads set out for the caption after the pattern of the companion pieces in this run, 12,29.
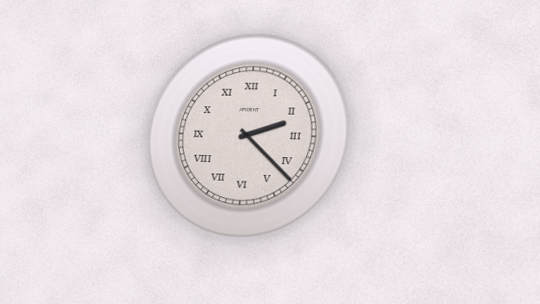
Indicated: 2,22
